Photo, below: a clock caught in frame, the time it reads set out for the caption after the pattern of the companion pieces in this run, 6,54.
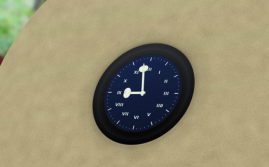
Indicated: 8,58
